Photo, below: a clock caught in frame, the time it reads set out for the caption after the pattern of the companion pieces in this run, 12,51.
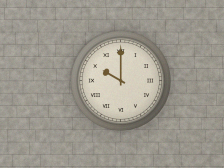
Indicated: 10,00
